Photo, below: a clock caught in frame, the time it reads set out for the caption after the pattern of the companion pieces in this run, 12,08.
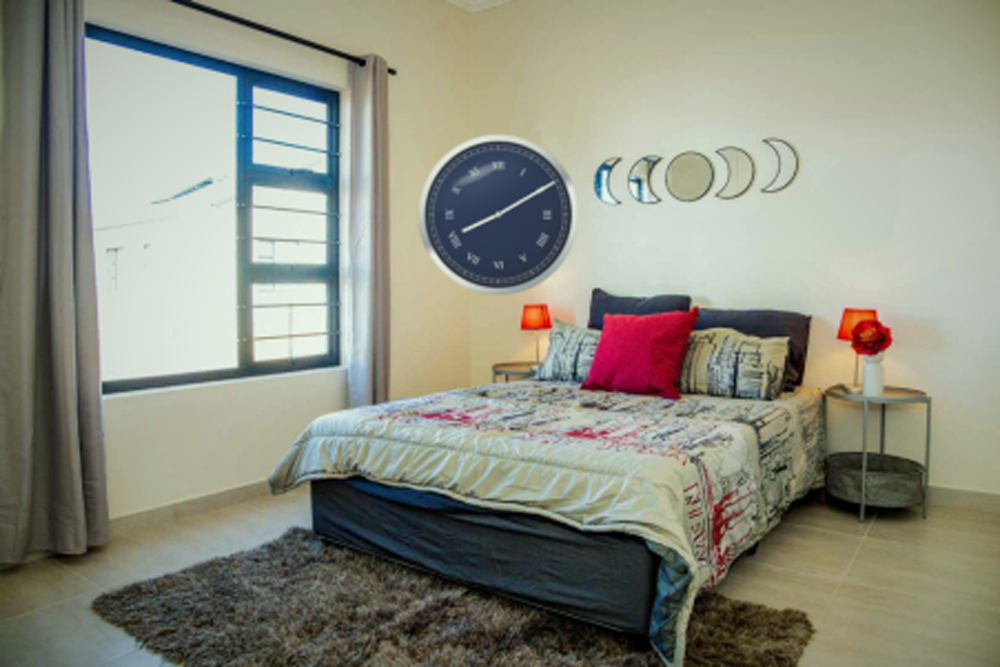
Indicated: 8,10
